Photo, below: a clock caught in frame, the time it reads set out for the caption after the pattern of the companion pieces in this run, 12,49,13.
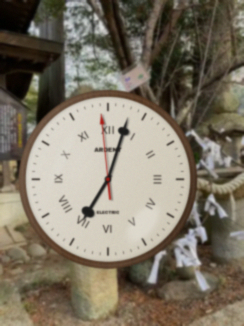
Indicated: 7,02,59
